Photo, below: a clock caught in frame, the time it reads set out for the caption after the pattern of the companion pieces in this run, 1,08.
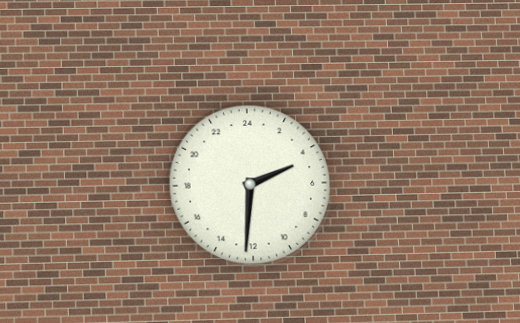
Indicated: 4,31
